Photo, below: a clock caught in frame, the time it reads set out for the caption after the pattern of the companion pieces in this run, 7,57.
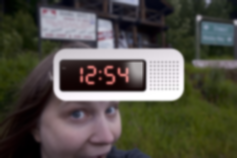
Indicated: 12,54
